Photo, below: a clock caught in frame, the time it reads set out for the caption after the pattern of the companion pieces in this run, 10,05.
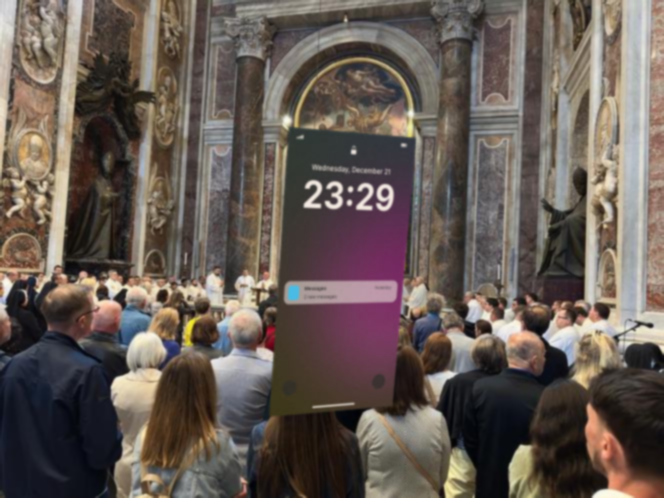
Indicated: 23,29
